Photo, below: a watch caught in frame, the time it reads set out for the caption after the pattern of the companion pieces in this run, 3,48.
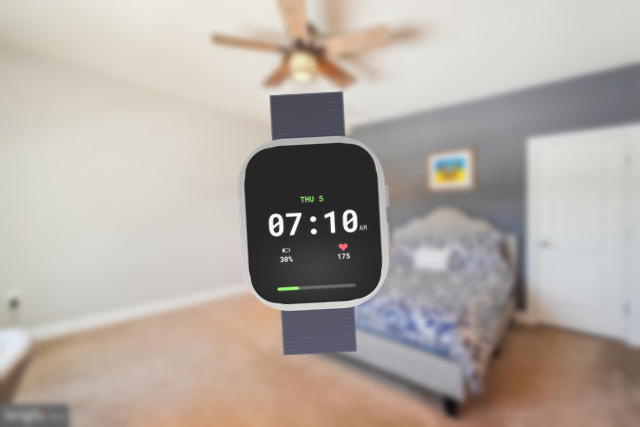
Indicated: 7,10
